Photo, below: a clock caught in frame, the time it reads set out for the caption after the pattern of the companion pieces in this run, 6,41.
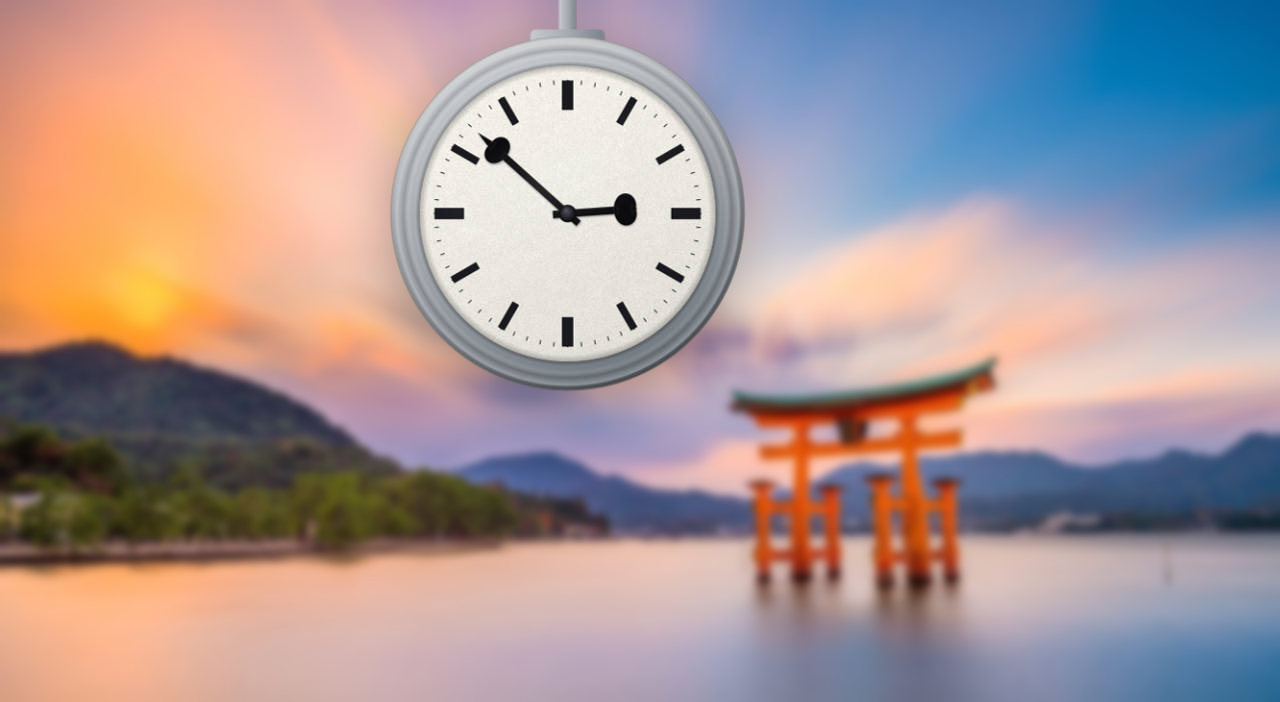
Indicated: 2,52
